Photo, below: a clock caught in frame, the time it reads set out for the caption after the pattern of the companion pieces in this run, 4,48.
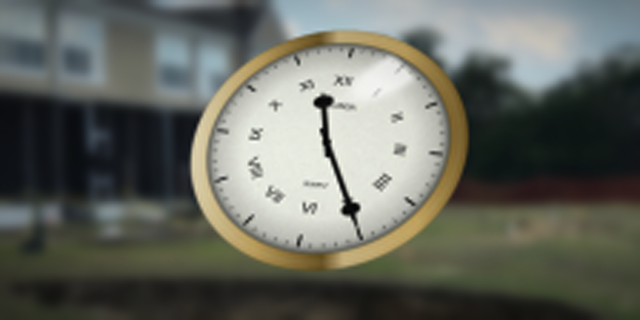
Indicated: 11,25
